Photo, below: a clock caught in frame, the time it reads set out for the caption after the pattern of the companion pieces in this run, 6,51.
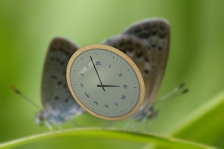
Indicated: 2,58
